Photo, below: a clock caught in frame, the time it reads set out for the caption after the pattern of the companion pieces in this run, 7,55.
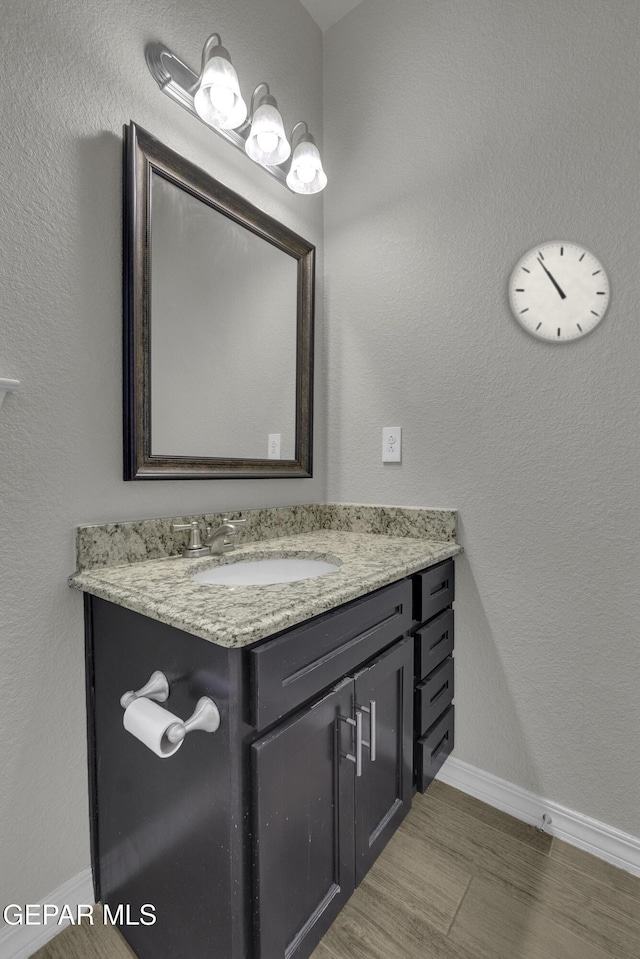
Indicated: 10,54
